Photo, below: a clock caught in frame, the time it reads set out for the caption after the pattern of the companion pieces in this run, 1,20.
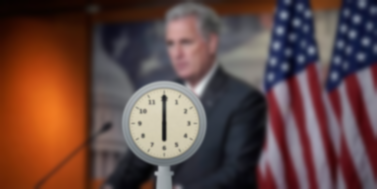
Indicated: 6,00
